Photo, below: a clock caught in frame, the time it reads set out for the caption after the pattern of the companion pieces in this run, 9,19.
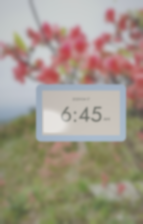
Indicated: 6,45
